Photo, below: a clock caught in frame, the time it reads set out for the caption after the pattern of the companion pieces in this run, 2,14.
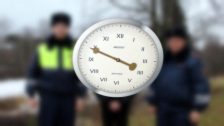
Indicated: 3,49
